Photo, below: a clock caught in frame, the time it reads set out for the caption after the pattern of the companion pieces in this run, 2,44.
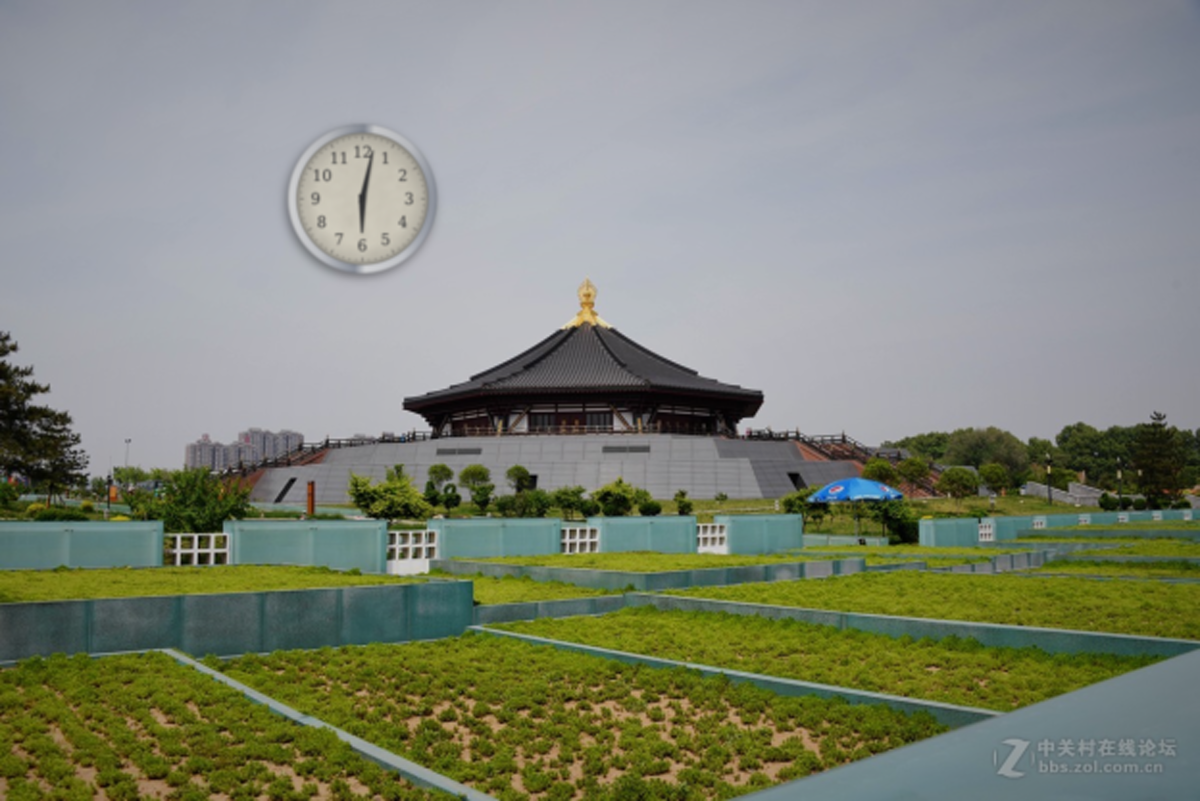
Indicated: 6,02
